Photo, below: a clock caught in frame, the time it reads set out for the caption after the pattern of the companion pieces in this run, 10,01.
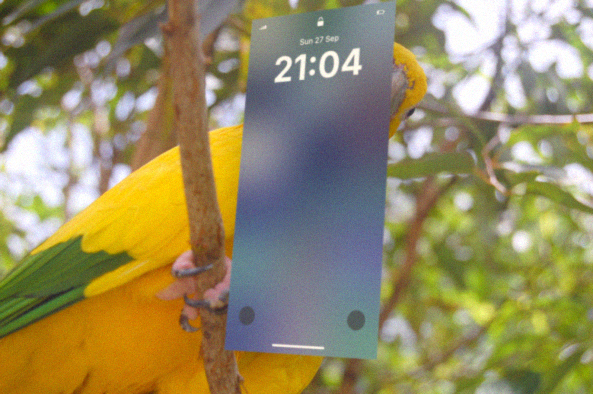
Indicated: 21,04
